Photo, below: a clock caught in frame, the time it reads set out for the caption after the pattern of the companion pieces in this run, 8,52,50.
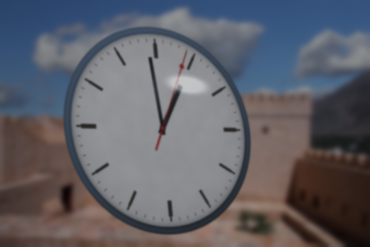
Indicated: 12,59,04
